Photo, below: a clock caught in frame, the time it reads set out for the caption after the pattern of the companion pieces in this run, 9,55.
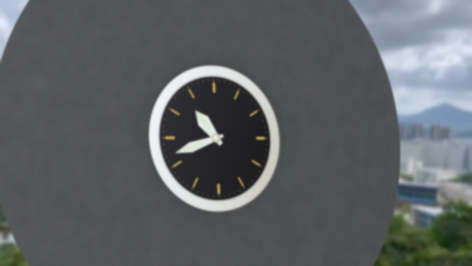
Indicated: 10,42
